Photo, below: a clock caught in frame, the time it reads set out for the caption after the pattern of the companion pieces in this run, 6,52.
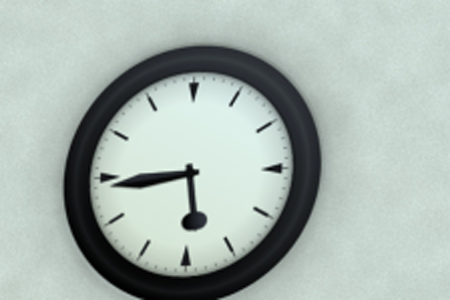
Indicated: 5,44
